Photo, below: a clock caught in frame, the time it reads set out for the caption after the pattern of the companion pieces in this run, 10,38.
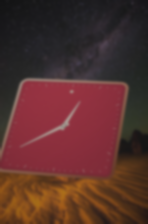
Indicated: 12,39
